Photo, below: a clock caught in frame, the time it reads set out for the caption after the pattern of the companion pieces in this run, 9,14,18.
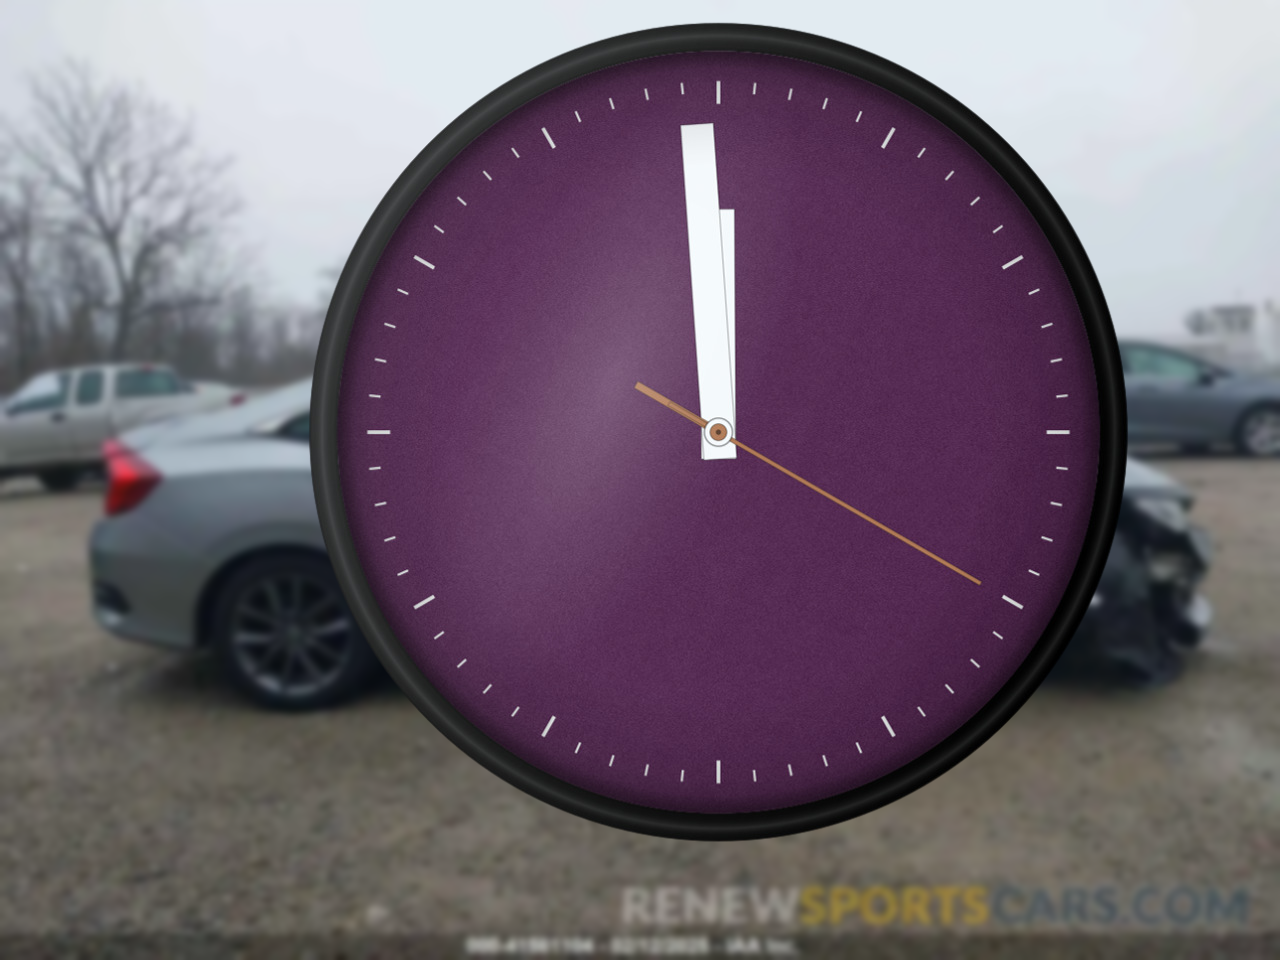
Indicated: 11,59,20
